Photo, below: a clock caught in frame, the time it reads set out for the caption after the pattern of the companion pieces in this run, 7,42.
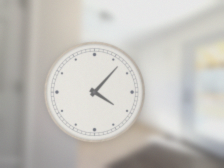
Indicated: 4,07
